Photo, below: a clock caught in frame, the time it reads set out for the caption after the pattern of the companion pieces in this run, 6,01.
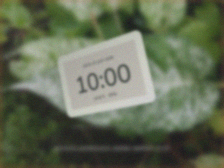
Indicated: 10,00
